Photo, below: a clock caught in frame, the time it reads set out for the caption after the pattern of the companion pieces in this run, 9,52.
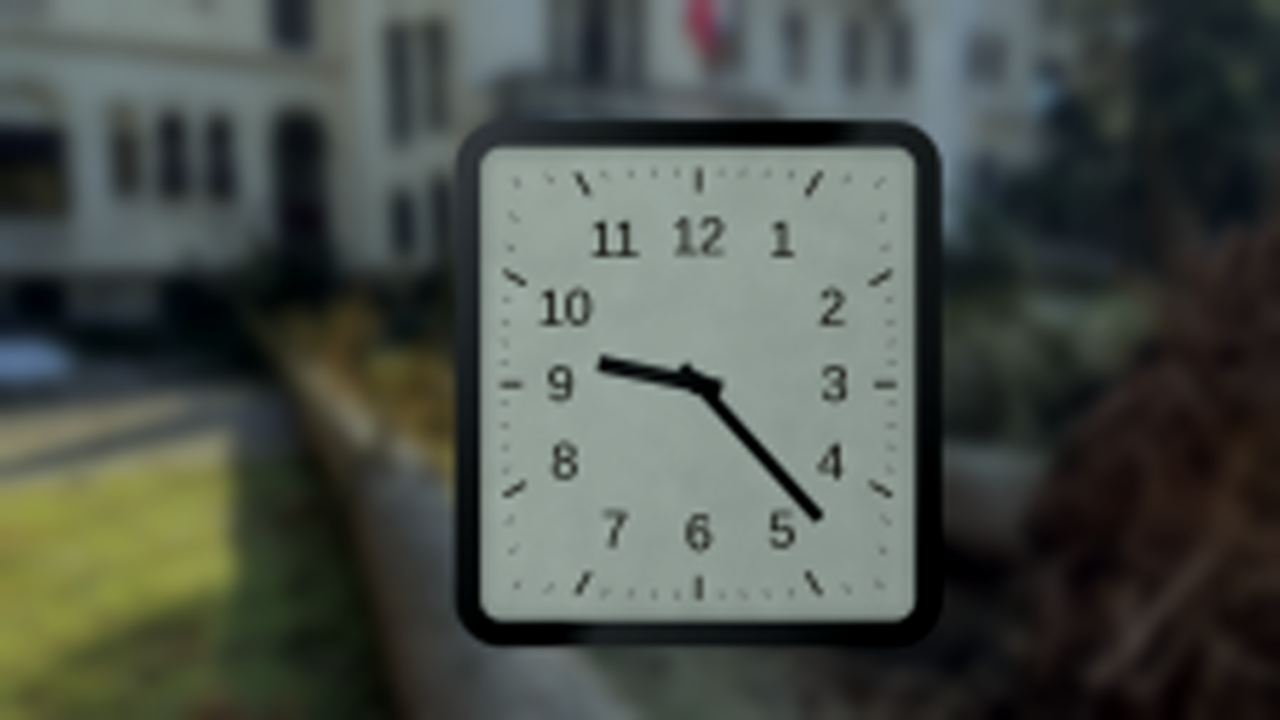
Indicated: 9,23
